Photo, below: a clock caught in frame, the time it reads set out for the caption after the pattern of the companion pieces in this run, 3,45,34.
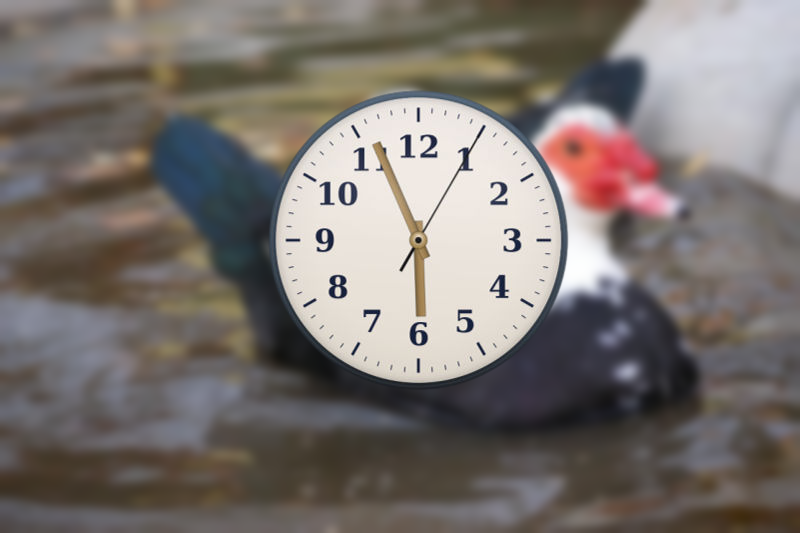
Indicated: 5,56,05
